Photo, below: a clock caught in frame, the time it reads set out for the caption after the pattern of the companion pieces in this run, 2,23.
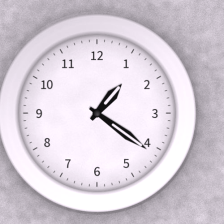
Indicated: 1,21
